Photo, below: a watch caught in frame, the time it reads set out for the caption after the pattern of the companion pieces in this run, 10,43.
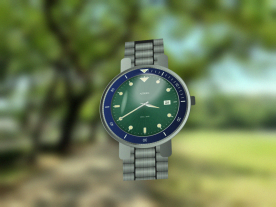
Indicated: 3,40
